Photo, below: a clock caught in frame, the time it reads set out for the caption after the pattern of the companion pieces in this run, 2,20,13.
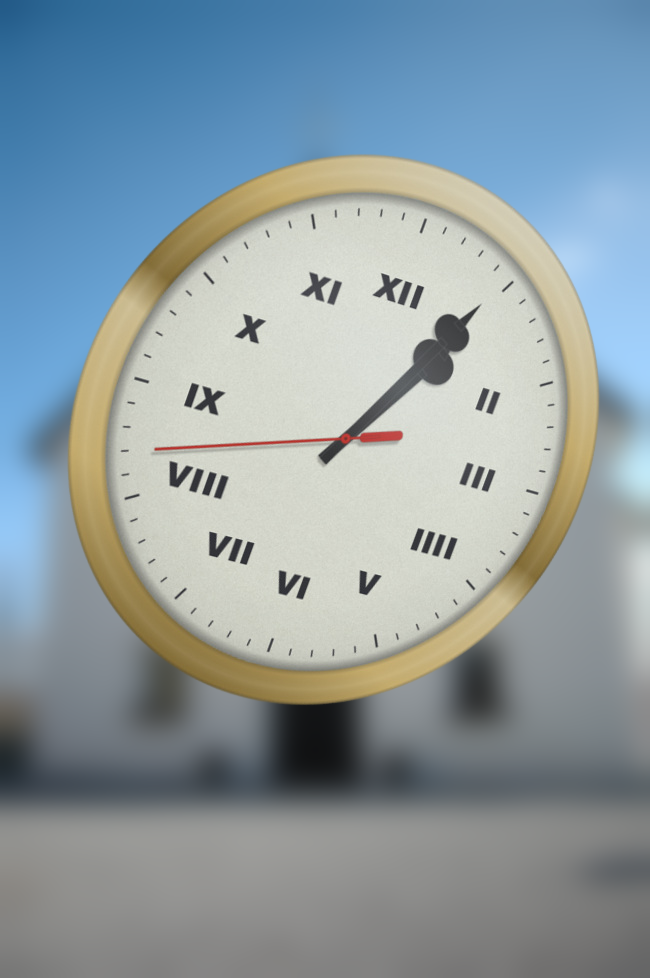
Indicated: 1,04,42
